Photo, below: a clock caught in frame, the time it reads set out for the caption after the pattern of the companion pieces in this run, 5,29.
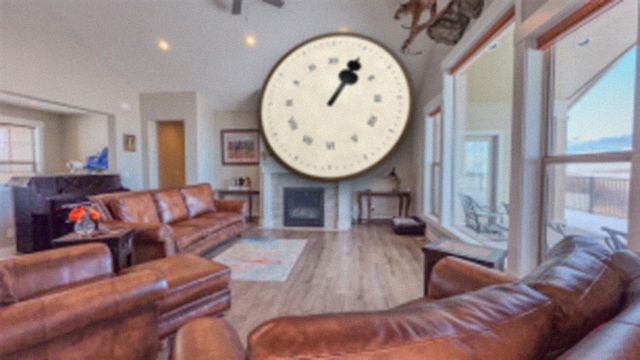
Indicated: 1,05
